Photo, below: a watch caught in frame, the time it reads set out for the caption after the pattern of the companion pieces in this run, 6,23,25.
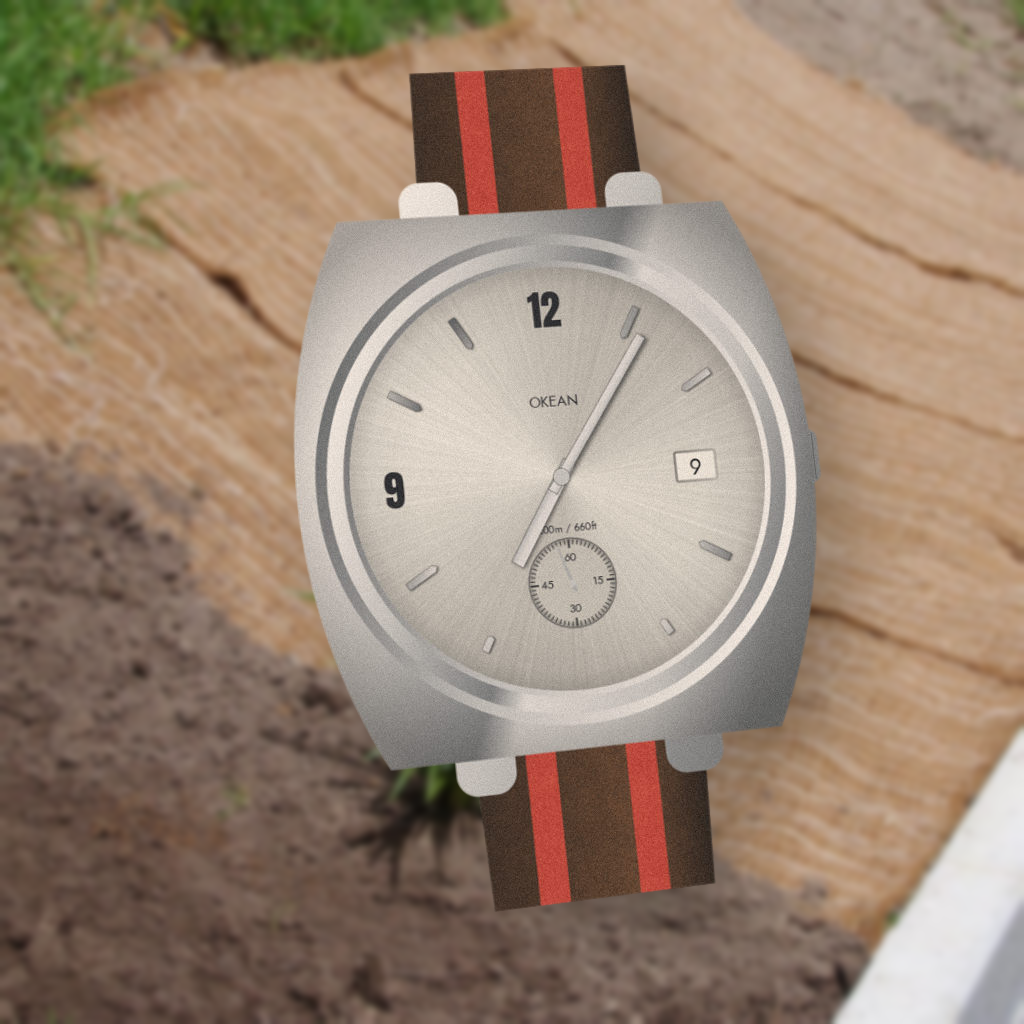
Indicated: 7,05,57
